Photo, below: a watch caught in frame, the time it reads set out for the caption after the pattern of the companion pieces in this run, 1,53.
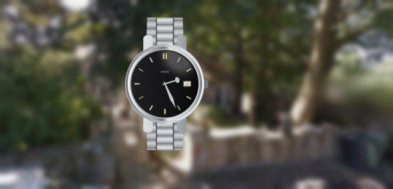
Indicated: 2,26
